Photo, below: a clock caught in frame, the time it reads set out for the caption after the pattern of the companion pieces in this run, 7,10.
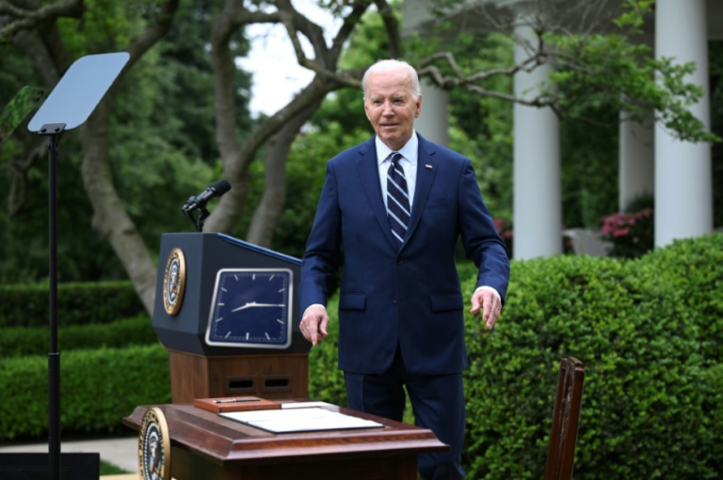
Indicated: 8,15
